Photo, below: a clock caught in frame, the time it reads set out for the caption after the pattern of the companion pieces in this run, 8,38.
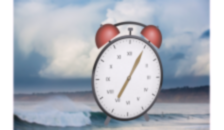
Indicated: 7,05
